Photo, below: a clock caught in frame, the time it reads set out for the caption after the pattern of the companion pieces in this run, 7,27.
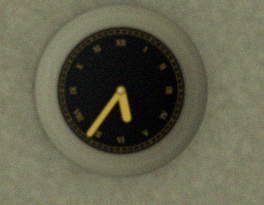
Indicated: 5,36
